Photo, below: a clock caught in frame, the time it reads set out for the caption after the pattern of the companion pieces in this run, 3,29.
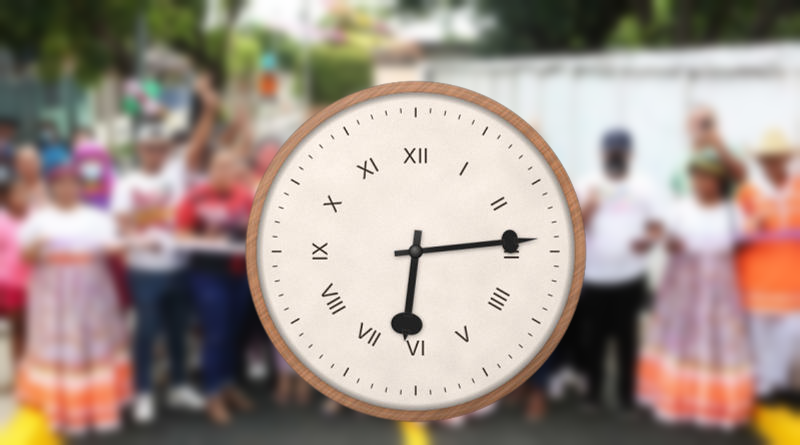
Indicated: 6,14
